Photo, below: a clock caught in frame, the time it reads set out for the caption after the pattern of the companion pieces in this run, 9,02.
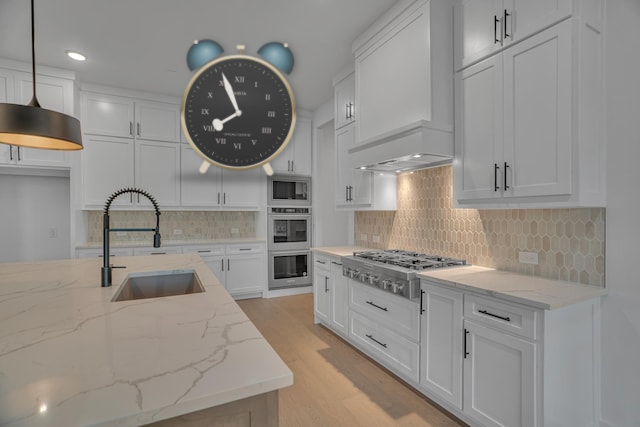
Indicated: 7,56
